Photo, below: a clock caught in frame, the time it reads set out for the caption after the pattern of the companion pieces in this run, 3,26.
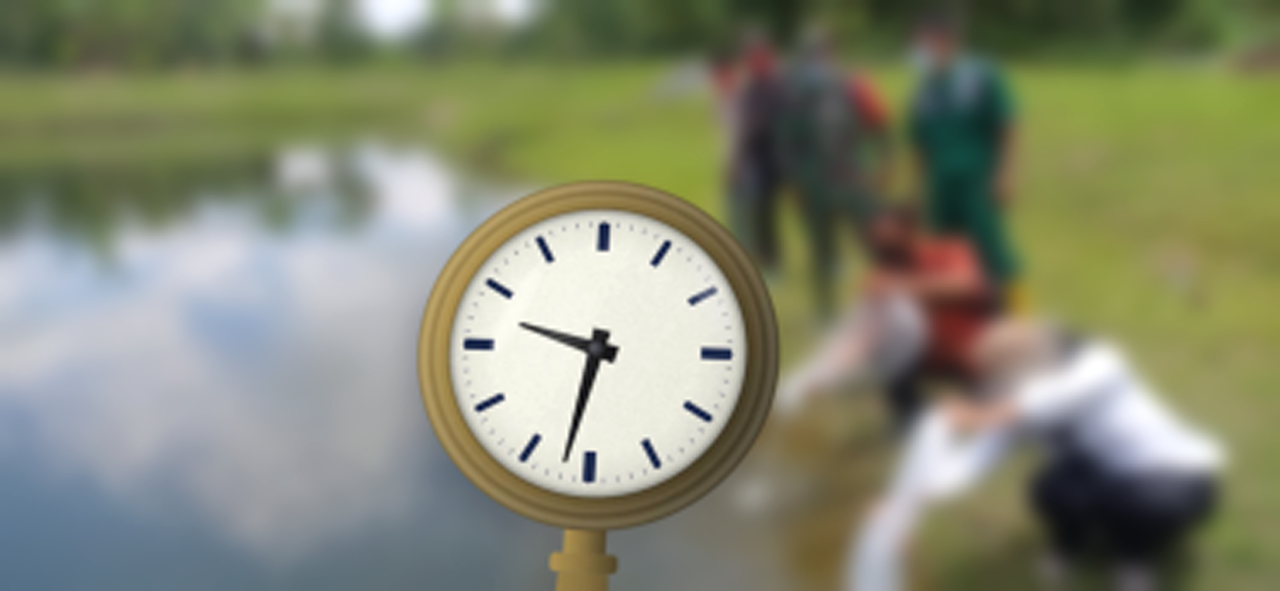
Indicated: 9,32
